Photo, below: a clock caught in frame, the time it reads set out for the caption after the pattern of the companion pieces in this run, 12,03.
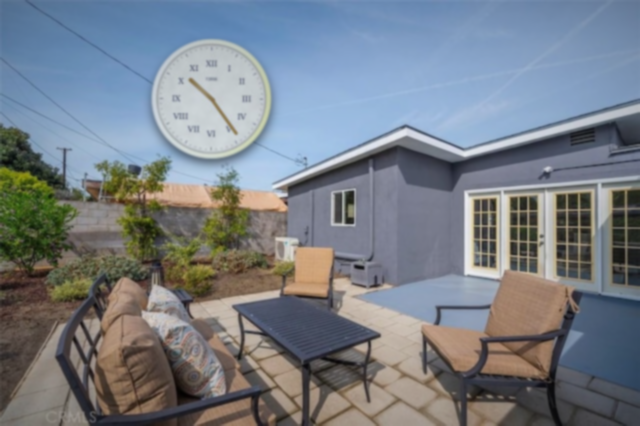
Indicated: 10,24
